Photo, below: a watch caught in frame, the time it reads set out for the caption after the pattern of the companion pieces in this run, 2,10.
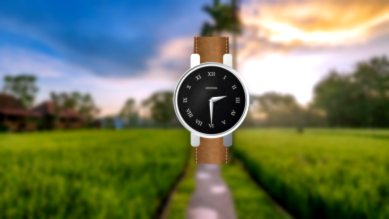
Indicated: 2,30
